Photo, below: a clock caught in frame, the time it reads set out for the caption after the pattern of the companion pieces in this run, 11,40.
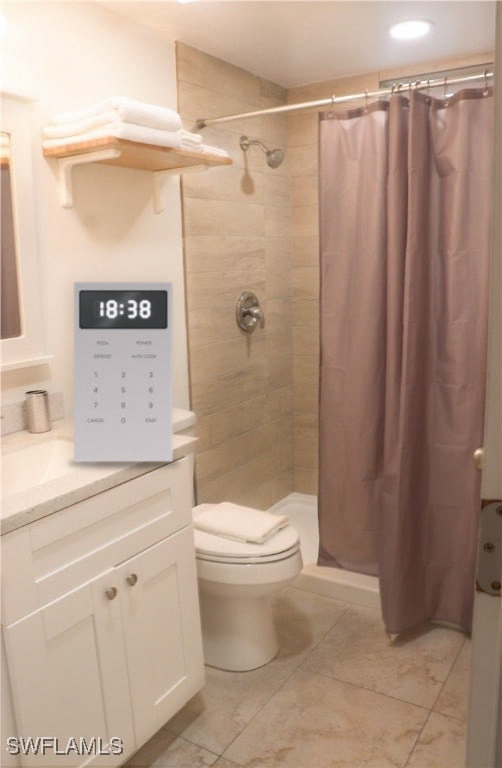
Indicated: 18,38
